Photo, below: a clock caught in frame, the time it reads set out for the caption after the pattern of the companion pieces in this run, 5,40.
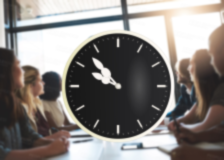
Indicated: 9,53
